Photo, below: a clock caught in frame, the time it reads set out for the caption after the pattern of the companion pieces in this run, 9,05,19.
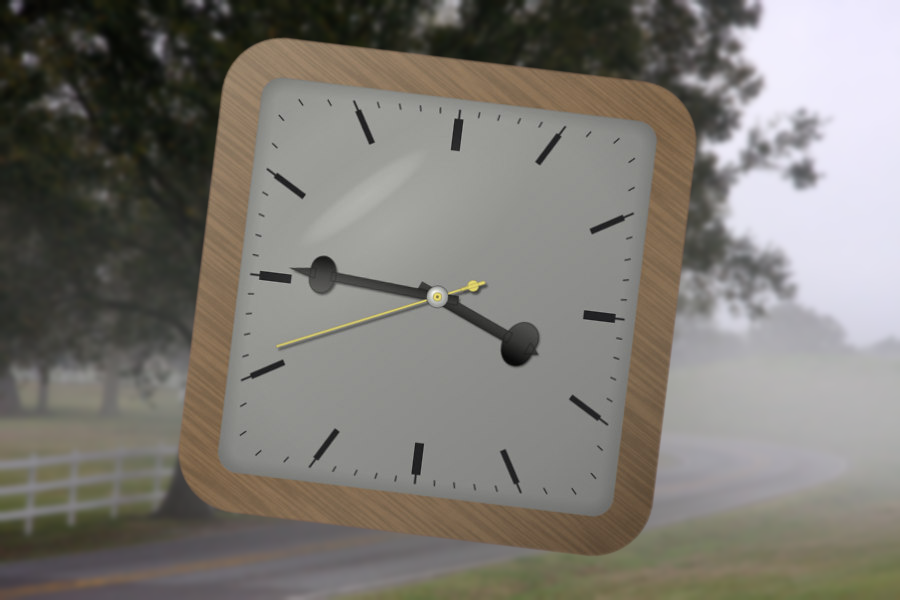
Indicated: 3,45,41
